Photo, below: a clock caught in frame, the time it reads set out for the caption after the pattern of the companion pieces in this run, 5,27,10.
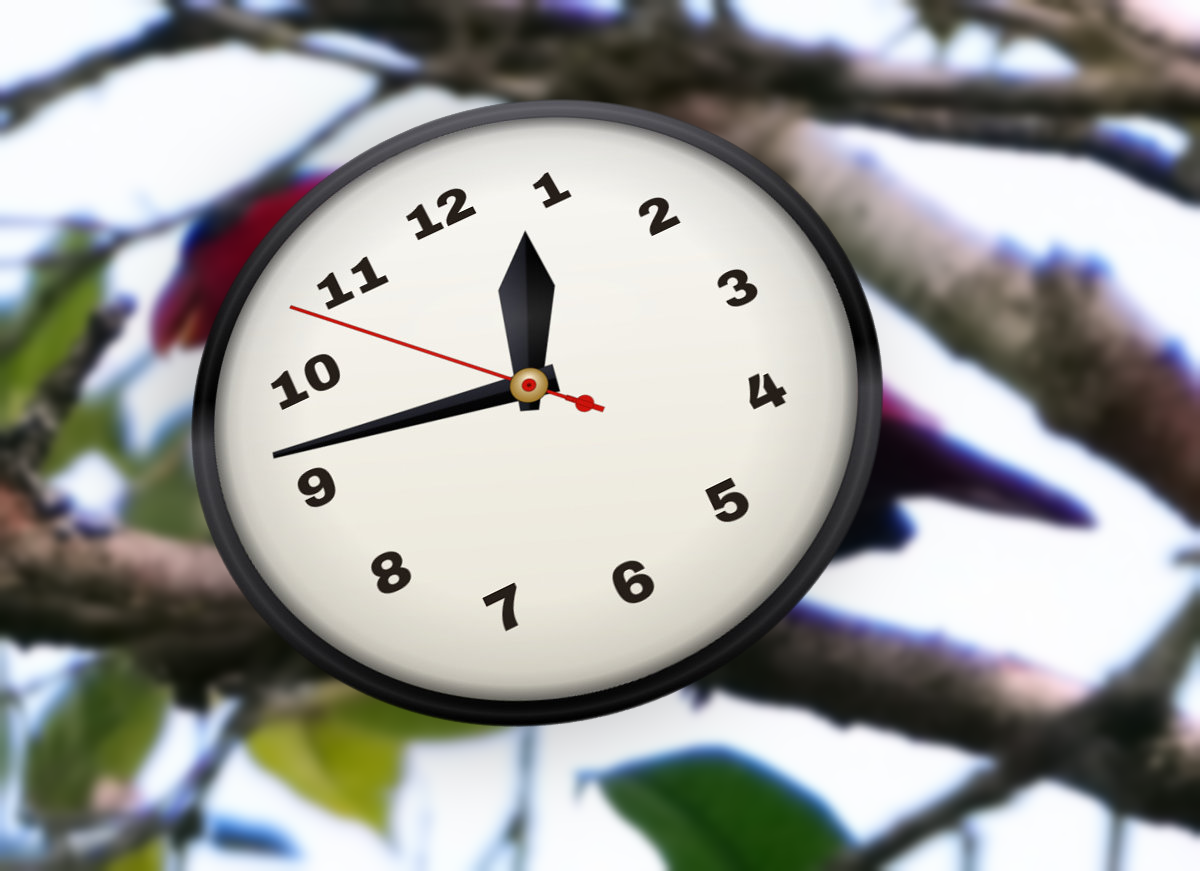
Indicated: 12,46,53
